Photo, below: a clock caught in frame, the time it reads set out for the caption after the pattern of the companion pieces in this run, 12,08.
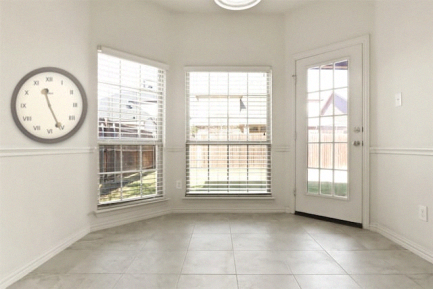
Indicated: 11,26
